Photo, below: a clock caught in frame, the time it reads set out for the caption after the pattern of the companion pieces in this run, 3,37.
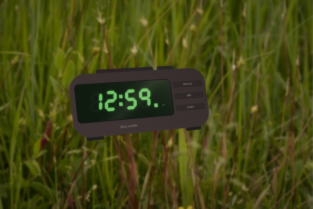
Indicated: 12,59
